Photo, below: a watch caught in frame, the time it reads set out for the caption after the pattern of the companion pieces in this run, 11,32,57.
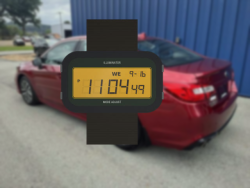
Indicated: 11,04,49
